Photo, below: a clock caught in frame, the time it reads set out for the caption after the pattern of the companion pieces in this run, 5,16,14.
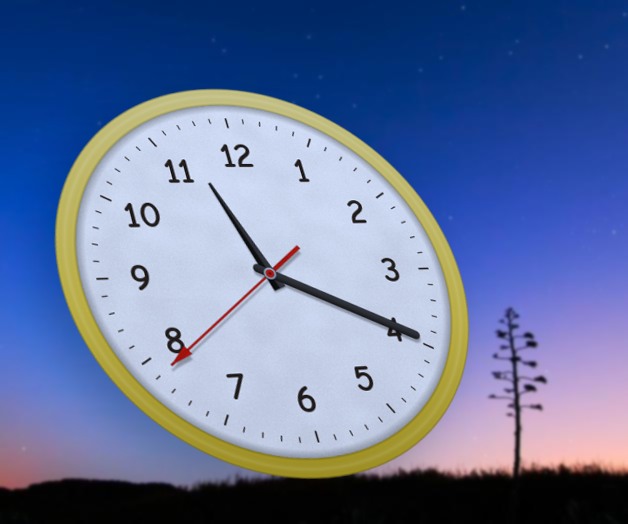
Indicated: 11,19,39
